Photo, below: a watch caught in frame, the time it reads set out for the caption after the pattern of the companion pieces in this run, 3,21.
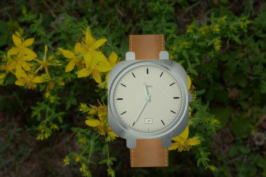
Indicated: 11,35
